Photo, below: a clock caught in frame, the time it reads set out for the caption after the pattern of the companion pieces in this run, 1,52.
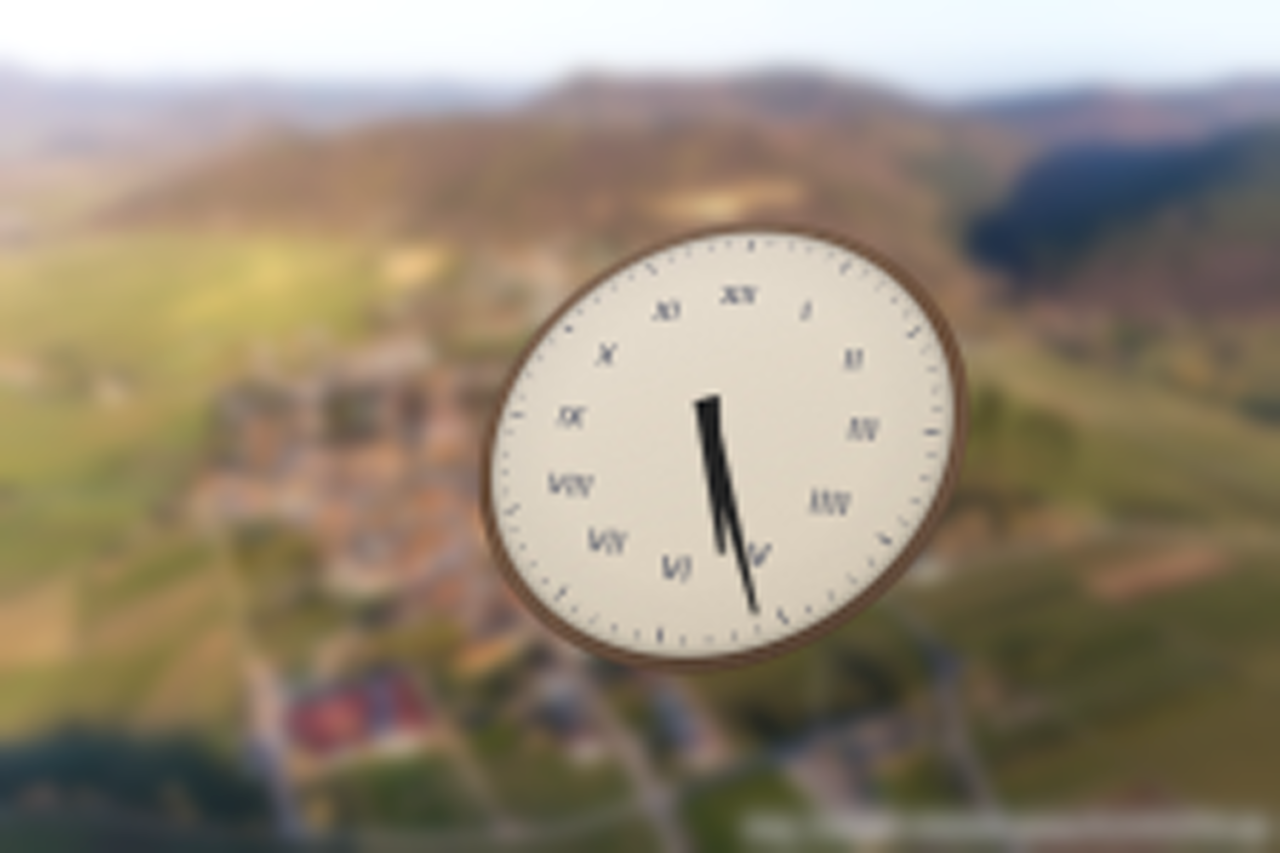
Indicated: 5,26
